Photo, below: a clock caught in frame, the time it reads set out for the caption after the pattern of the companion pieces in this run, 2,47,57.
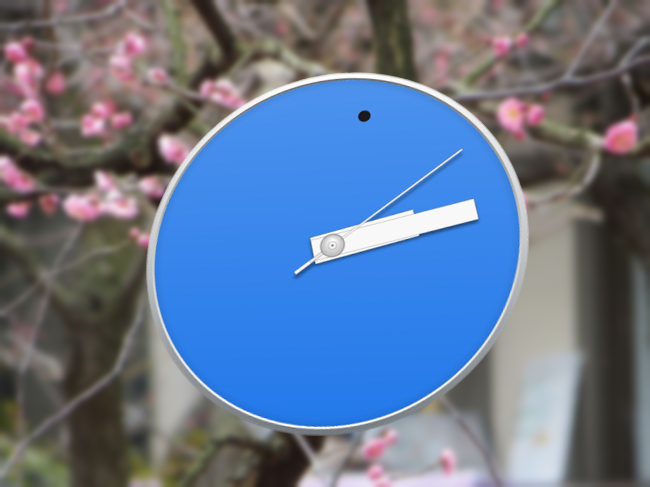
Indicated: 2,11,07
